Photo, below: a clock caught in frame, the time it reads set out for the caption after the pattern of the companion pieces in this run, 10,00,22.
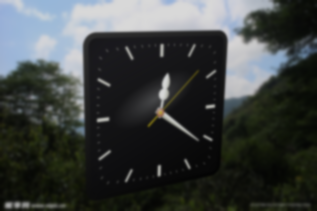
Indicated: 12,21,08
